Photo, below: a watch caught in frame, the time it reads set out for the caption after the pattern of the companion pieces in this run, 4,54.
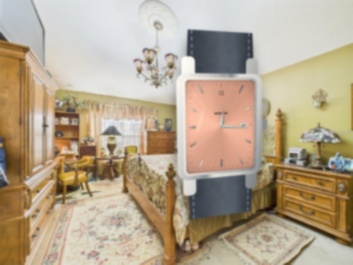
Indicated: 12,16
